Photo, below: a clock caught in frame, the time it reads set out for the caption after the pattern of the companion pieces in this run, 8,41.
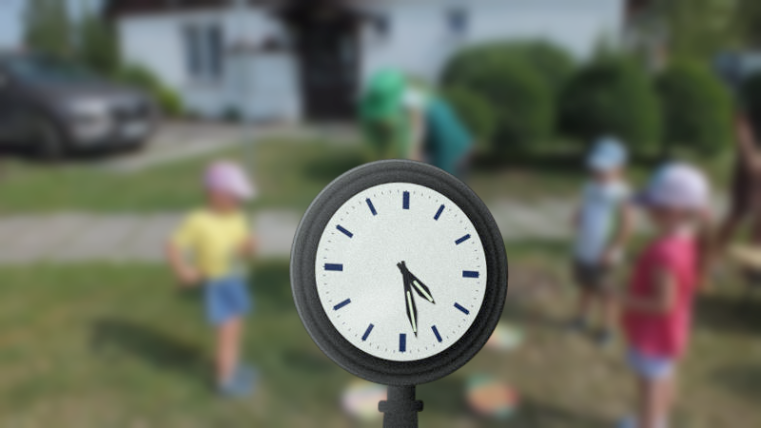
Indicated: 4,28
